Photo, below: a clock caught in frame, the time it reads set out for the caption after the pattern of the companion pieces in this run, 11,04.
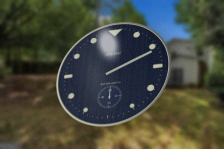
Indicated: 2,11
